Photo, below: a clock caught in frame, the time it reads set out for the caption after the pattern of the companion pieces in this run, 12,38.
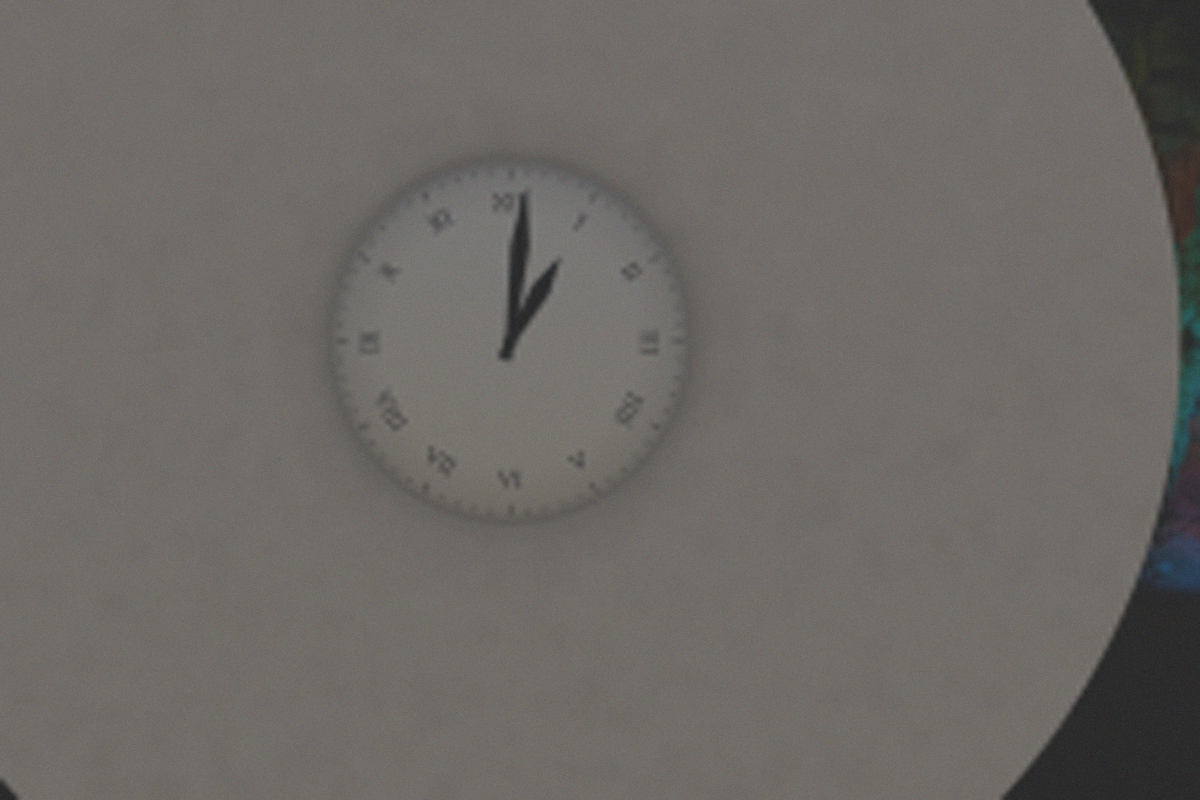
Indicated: 1,01
